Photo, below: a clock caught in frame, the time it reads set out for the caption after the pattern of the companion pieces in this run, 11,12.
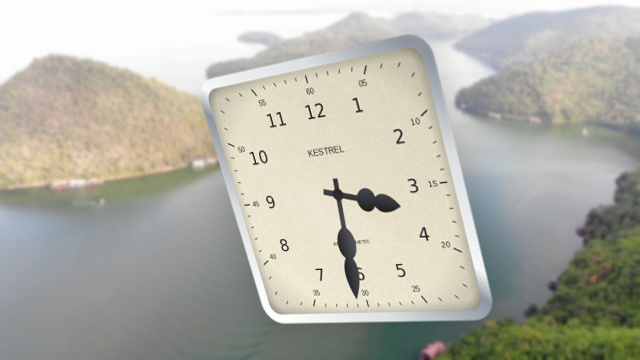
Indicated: 3,31
